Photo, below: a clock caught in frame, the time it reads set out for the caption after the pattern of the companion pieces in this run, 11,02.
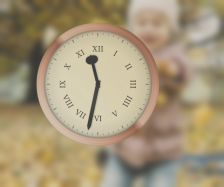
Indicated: 11,32
